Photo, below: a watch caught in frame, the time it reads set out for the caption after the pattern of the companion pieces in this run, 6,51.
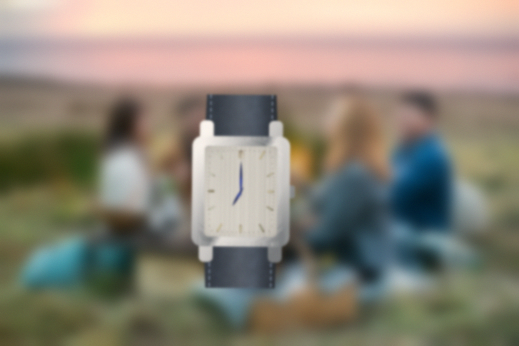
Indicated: 7,00
